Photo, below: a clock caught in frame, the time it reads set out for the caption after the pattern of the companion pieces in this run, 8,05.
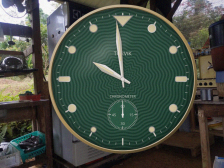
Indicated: 9,59
